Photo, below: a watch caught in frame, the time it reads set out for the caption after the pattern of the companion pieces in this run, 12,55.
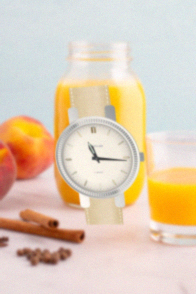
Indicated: 11,16
